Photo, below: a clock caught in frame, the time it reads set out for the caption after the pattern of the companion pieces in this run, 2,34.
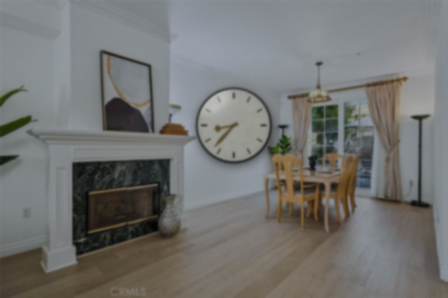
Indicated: 8,37
